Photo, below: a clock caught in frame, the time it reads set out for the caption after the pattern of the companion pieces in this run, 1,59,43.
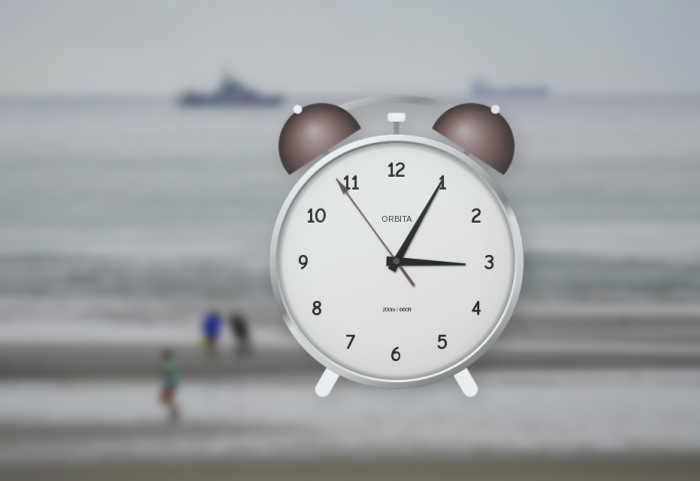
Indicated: 3,04,54
